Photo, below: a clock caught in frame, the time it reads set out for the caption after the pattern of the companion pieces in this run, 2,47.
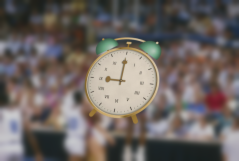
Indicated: 9,00
